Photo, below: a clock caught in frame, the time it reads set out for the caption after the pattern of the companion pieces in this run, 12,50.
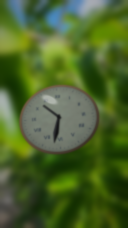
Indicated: 10,32
